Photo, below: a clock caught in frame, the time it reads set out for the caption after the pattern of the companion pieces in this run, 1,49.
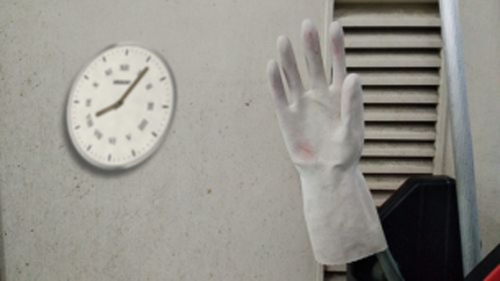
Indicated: 8,06
